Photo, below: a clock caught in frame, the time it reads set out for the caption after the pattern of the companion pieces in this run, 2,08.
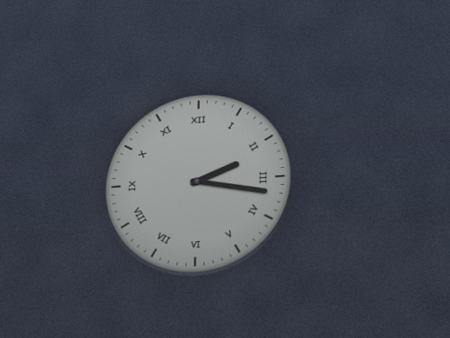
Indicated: 2,17
